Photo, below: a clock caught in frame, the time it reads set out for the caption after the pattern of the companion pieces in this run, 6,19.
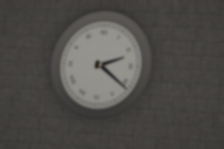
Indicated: 2,21
